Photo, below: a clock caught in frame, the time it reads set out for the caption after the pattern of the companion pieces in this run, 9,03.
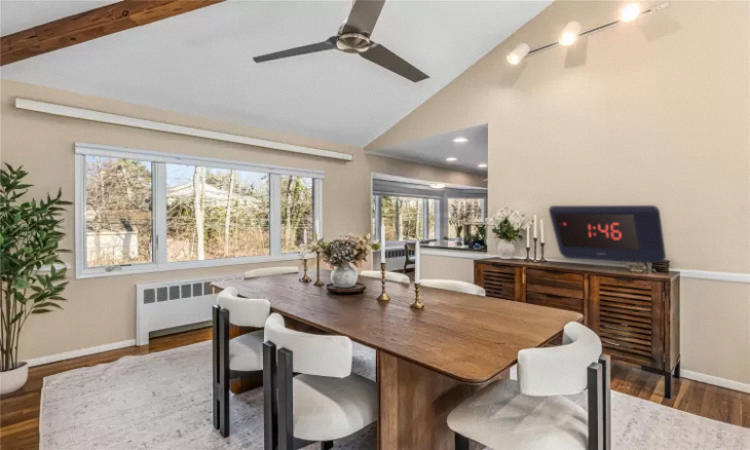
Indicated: 1,46
